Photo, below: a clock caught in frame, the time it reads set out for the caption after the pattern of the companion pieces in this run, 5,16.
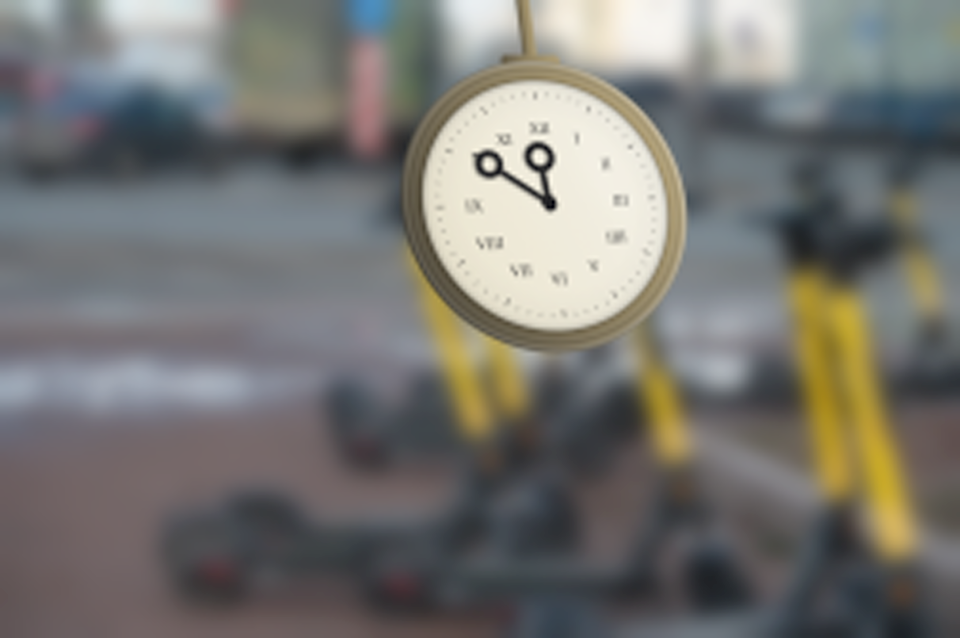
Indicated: 11,51
